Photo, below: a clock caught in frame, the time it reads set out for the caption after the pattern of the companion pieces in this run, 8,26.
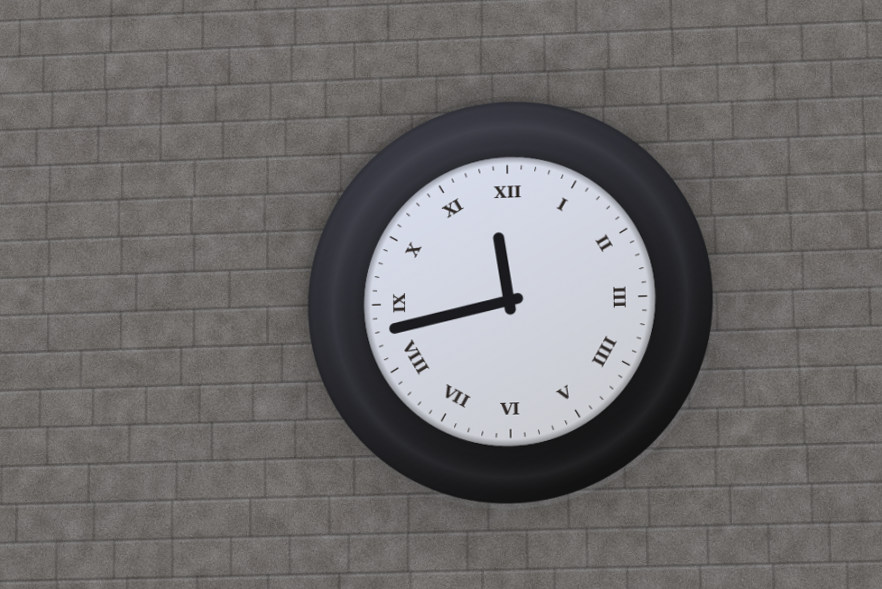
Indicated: 11,43
